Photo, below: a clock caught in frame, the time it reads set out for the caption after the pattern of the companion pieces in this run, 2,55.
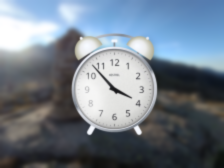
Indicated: 3,53
